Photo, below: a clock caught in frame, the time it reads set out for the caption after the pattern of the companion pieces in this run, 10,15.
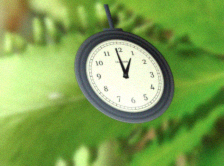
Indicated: 12,59
